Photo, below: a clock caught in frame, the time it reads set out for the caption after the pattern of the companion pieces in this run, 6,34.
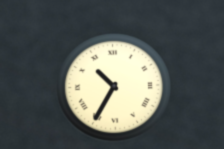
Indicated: 10,35
